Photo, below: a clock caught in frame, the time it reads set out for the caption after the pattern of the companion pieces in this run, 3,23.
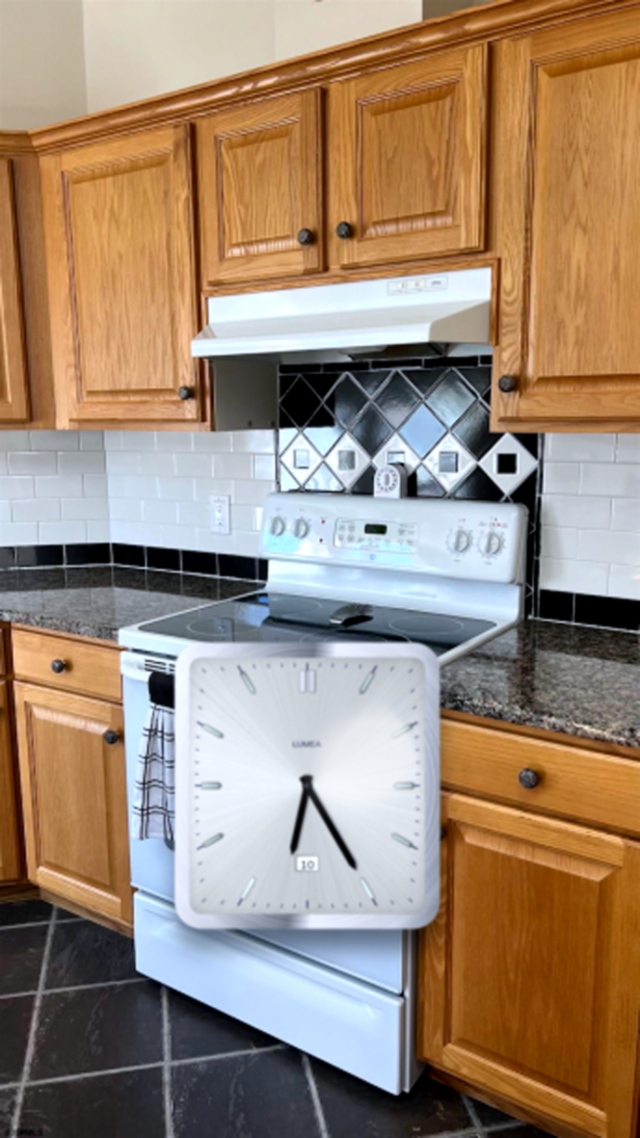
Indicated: 6,25
